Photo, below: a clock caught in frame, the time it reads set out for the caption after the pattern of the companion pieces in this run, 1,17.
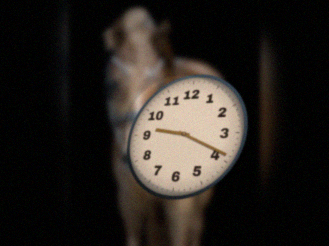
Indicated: 9,19
